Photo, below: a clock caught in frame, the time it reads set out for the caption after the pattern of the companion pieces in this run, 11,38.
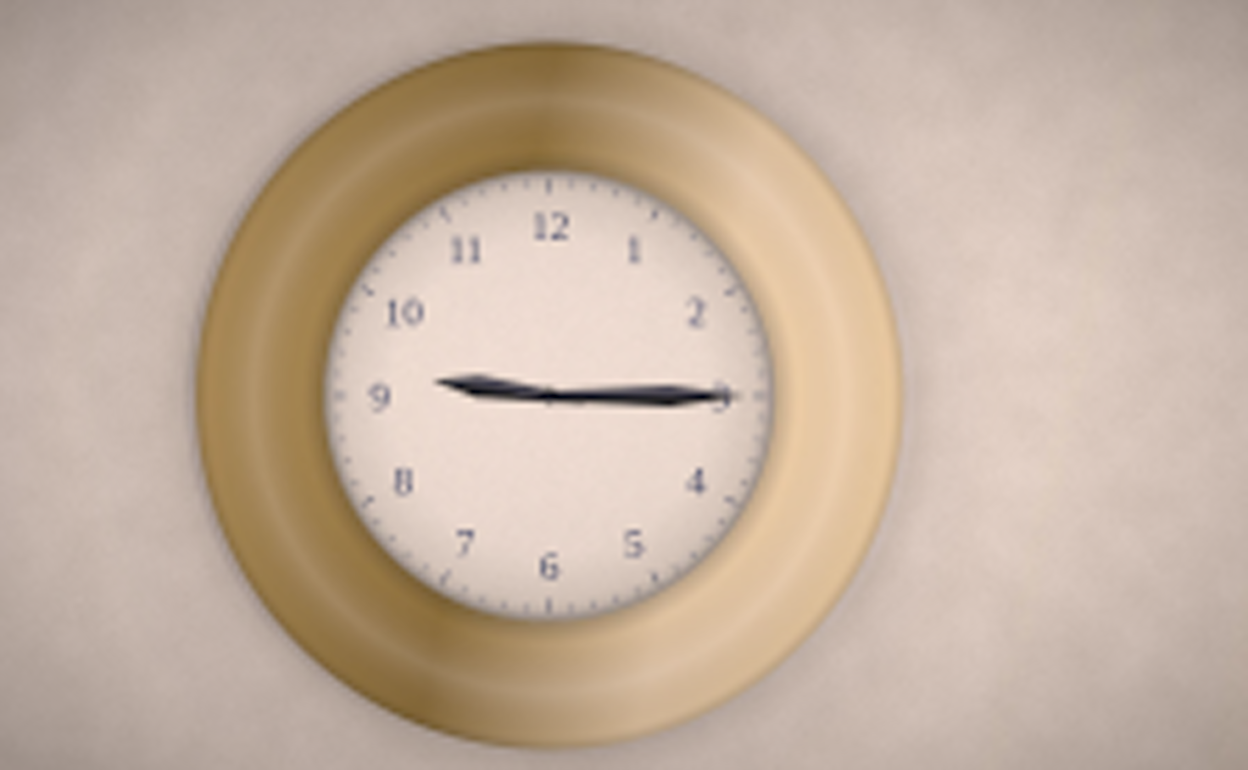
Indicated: 9,15
